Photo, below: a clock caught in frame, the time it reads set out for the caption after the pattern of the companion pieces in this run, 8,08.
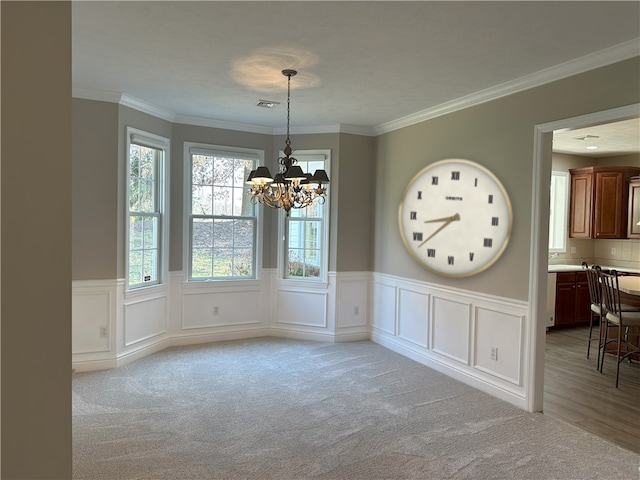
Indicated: 8,38
